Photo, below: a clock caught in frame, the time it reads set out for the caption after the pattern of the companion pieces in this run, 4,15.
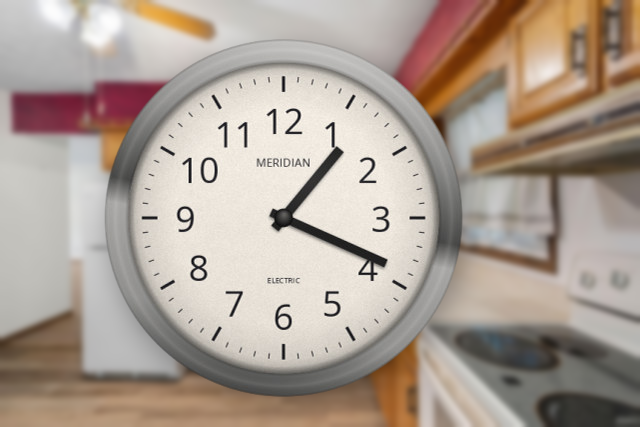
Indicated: 1,19
